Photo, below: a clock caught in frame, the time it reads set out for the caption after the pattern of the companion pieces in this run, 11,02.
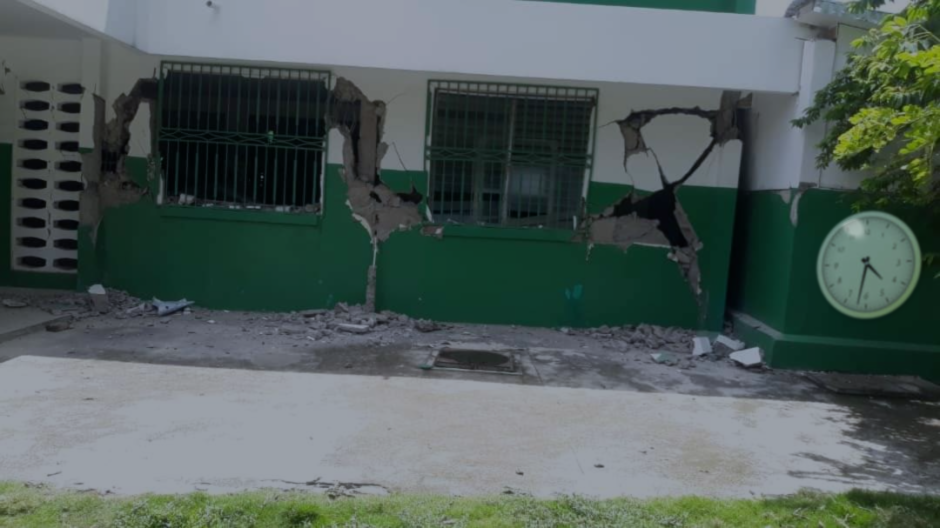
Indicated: 4,32
